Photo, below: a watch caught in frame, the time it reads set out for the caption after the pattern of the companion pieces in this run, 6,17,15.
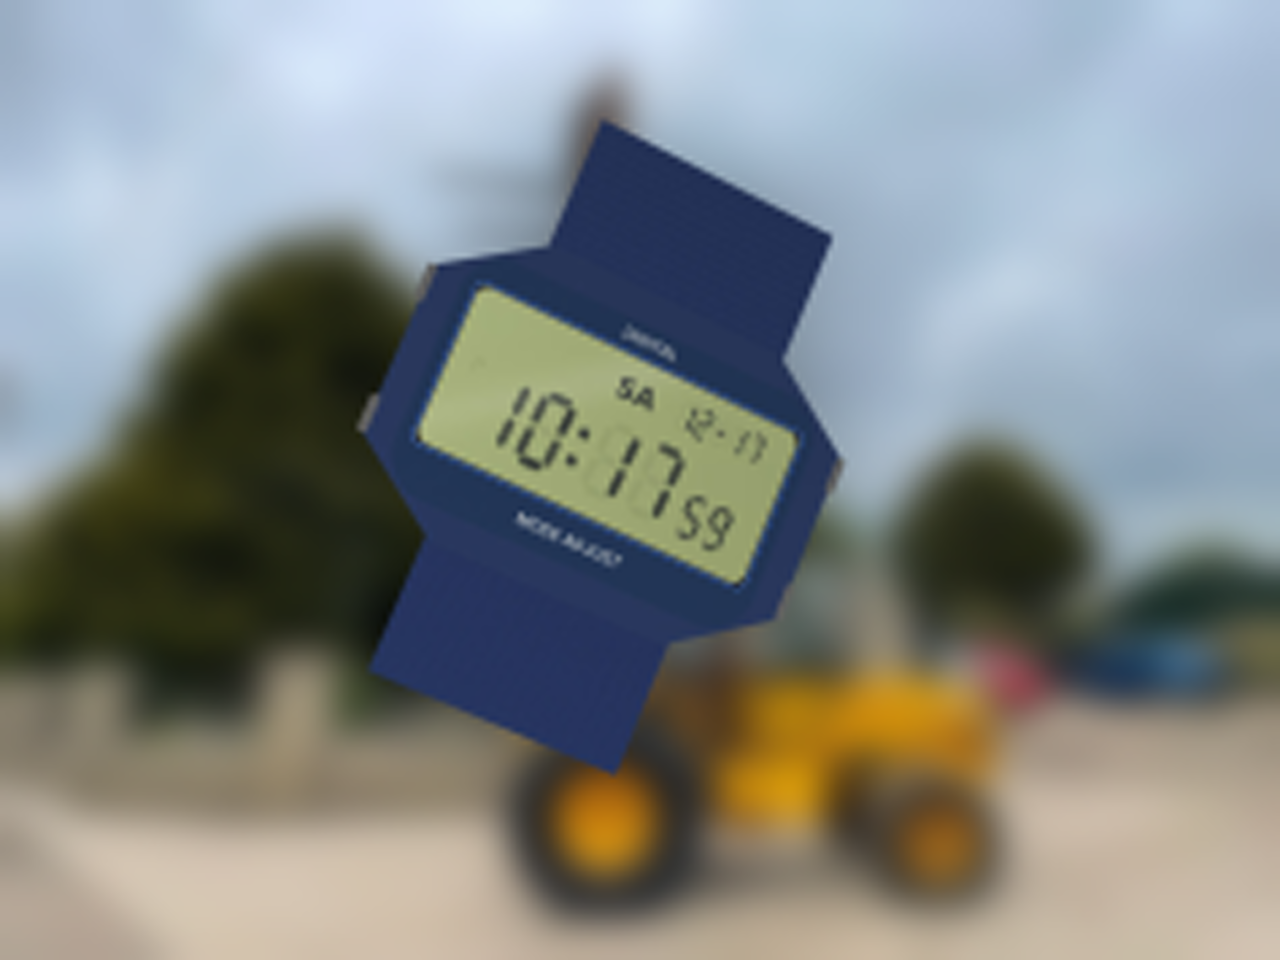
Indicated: 10,17,59
